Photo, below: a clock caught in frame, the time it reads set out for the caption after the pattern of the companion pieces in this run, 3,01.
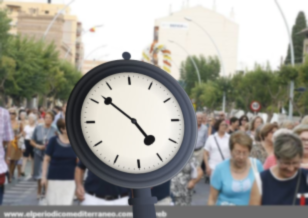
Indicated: 4,52
